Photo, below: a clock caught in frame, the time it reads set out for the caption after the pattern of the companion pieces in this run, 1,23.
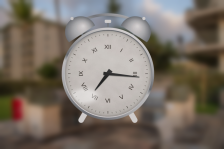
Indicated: 7,16
